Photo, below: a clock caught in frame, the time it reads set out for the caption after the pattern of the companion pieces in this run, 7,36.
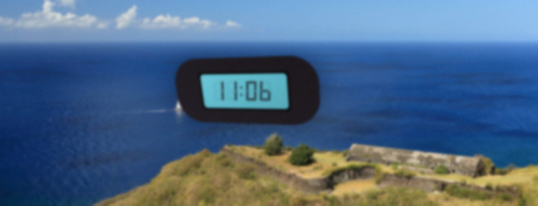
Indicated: 11,06
